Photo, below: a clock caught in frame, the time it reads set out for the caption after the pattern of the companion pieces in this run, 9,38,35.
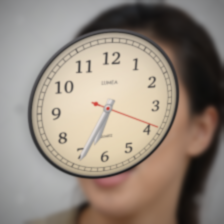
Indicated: 6,34,19
